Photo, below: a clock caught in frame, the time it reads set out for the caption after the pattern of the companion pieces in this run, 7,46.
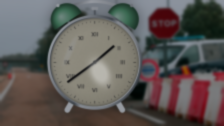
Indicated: 1,39
